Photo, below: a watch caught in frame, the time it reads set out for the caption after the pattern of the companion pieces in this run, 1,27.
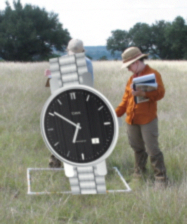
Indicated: 6,51
